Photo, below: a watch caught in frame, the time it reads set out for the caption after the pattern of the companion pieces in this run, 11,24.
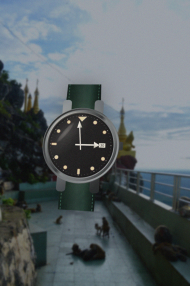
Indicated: 2,59
